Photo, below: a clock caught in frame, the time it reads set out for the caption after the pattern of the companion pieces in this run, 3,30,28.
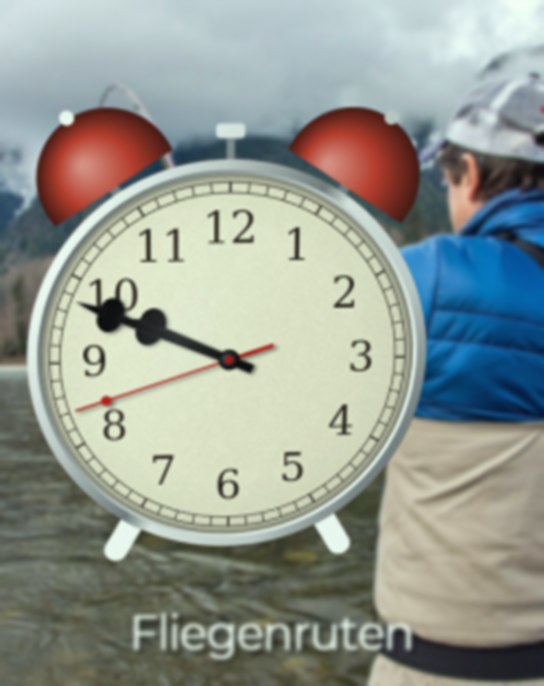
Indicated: 9,48,42
